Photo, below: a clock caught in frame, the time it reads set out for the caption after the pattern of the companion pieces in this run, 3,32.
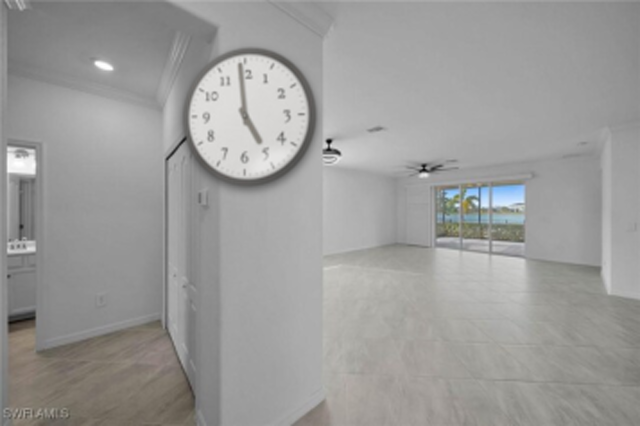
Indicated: 4,59
